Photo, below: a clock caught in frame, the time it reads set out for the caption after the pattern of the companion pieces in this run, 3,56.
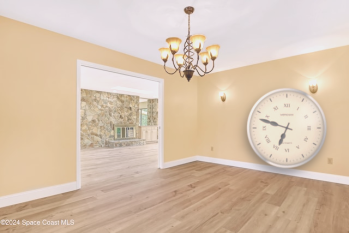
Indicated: 6,48
